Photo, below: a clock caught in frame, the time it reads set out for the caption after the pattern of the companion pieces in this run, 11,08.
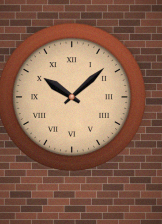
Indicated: 10,08
